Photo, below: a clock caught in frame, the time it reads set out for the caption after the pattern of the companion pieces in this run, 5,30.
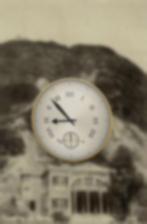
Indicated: 8,53
